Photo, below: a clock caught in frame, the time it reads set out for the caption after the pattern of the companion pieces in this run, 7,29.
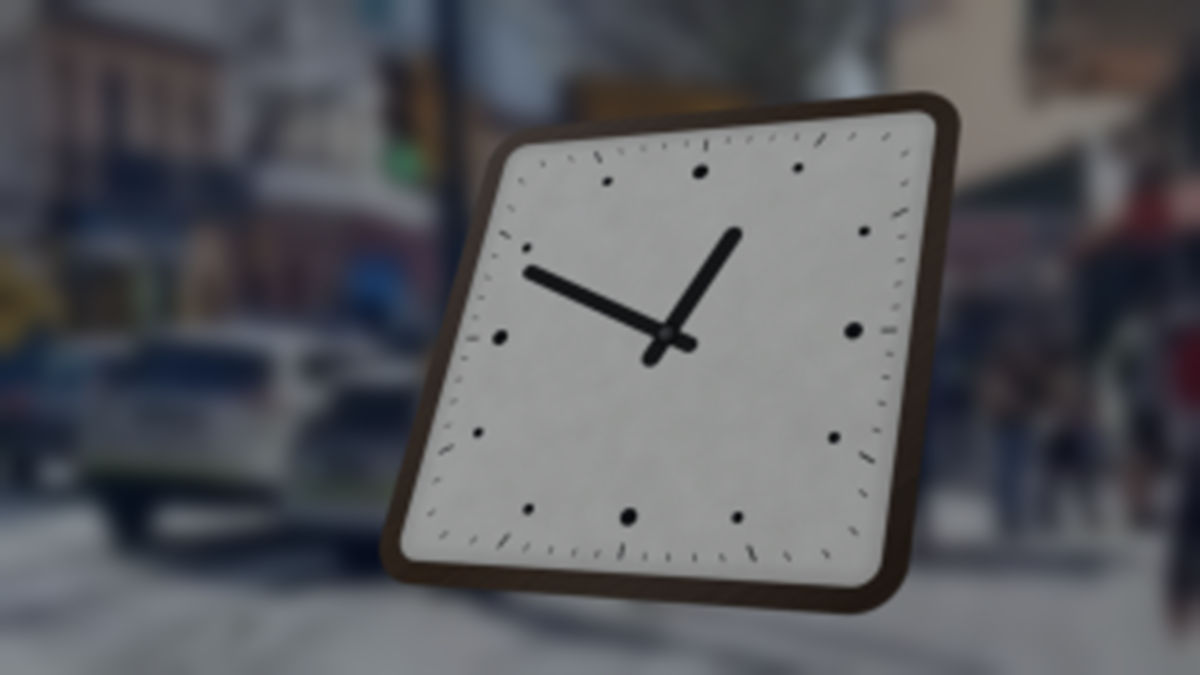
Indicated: 12,49
